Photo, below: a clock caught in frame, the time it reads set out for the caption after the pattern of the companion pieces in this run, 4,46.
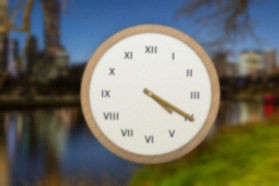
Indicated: 4,20
